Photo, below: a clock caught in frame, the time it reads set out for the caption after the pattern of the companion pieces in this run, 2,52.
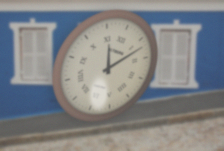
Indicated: 11,07
